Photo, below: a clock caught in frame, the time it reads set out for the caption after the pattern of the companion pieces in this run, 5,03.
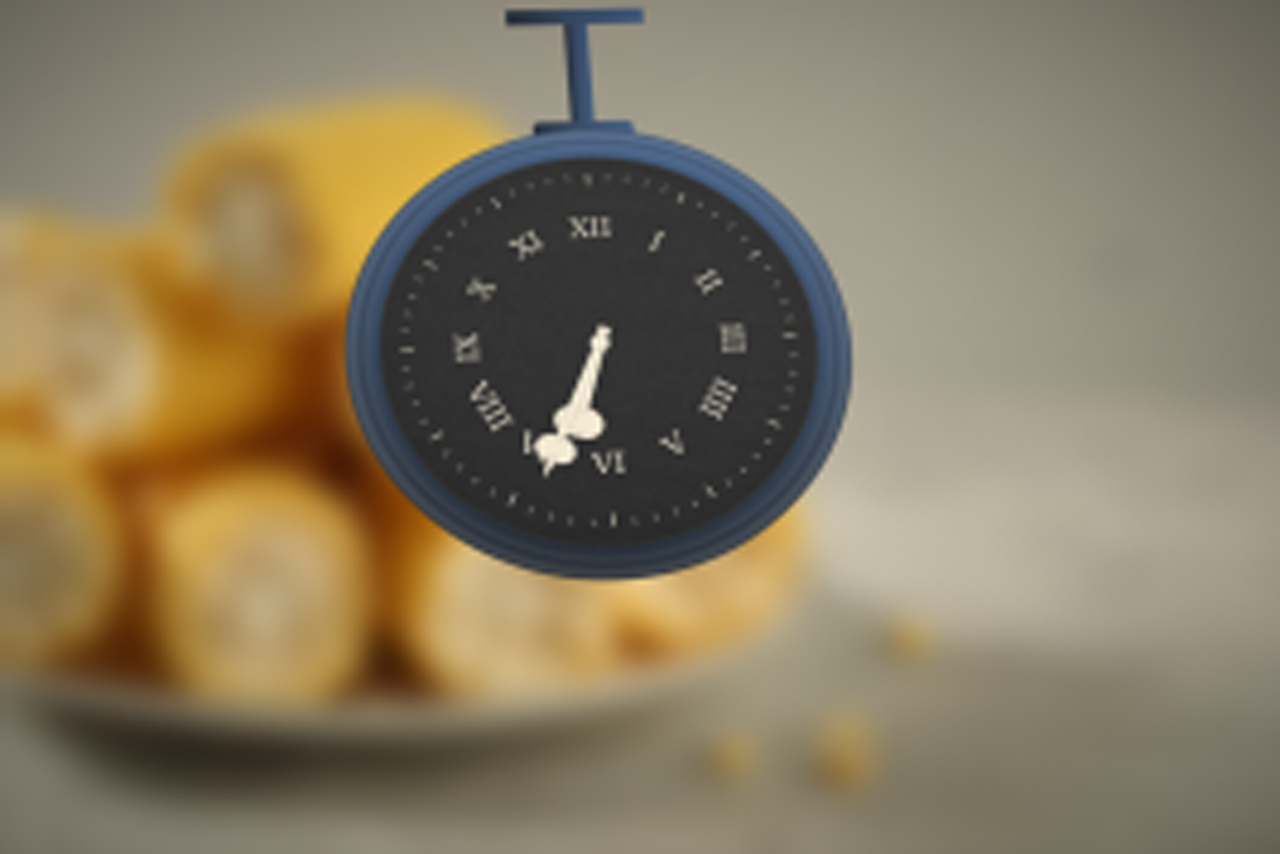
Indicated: 6,34
